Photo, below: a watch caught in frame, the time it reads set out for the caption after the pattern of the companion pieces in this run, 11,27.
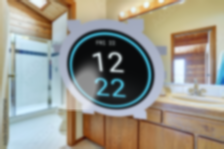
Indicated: 12,22
